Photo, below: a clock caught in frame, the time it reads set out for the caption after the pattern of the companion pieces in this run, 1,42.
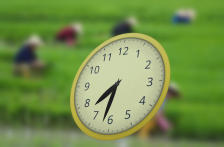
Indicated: 7,32
